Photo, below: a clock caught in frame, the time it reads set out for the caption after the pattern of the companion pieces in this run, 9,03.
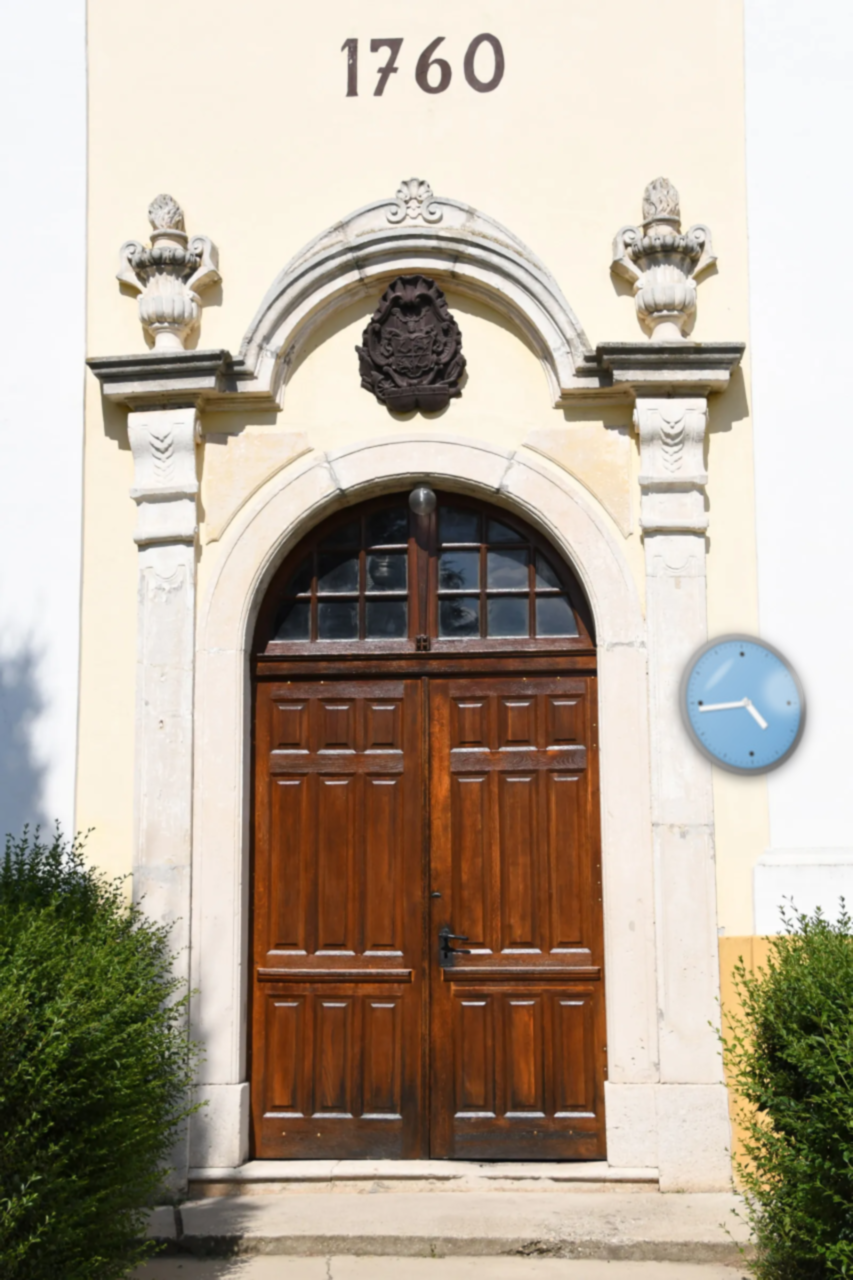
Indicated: 4,44
